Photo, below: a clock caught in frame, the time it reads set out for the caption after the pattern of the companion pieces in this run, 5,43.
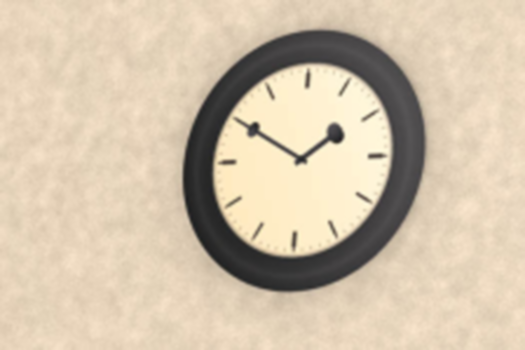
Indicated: 1,50
